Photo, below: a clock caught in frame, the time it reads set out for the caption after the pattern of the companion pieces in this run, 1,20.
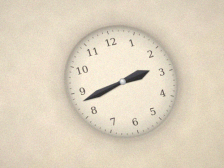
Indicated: 2,43
